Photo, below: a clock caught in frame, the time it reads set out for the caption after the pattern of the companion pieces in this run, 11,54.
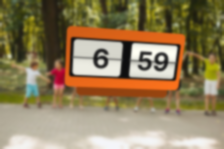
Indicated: 6,59
